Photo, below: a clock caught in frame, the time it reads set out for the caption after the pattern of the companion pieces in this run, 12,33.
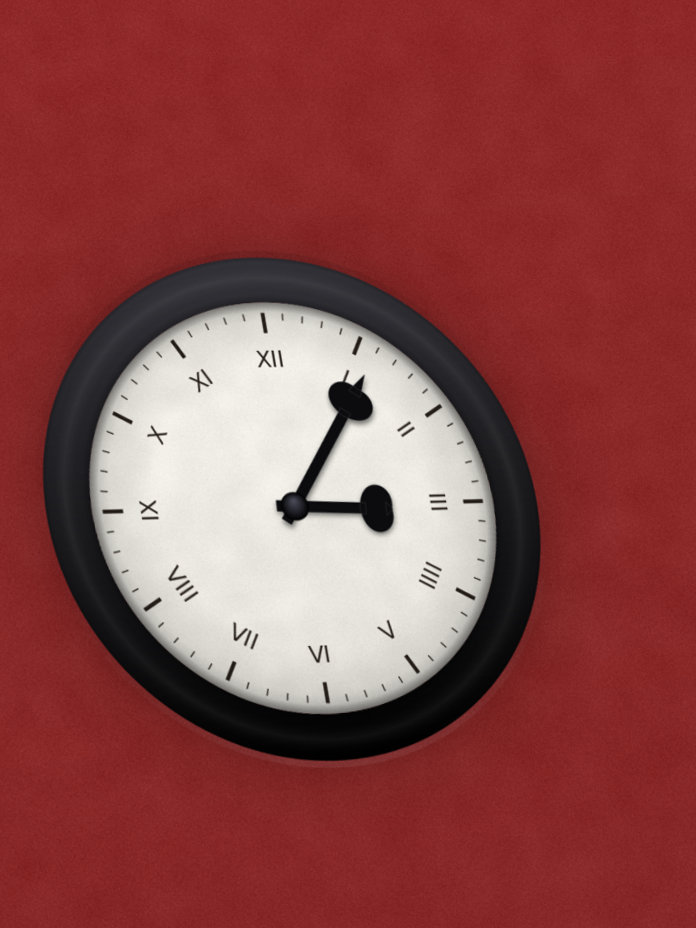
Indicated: 3,06
